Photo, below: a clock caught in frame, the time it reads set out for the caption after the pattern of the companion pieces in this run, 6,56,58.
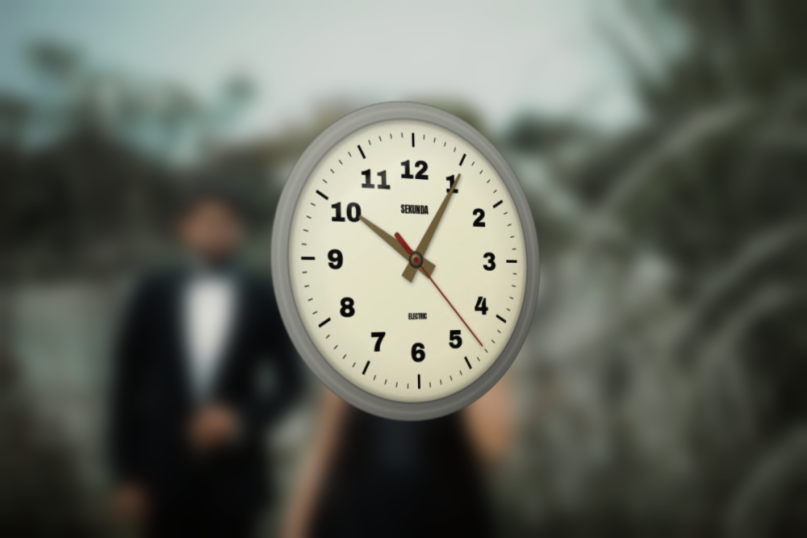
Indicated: 10,05,23
